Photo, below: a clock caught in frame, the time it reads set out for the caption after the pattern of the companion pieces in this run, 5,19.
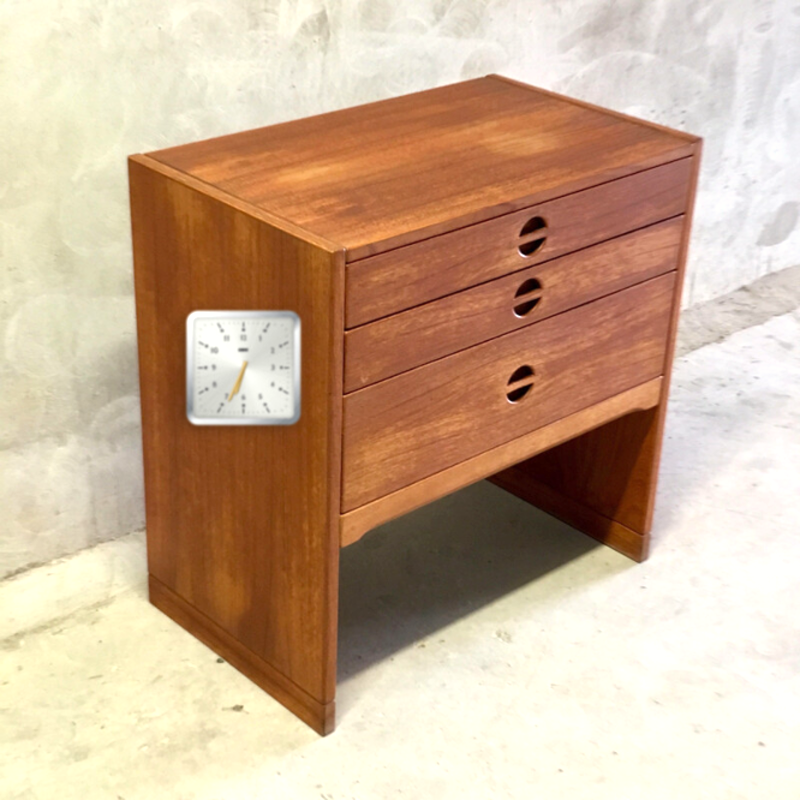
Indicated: 6,34
